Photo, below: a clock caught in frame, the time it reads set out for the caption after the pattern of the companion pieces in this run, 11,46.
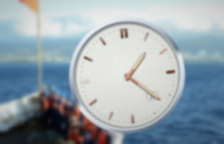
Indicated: 1,22
